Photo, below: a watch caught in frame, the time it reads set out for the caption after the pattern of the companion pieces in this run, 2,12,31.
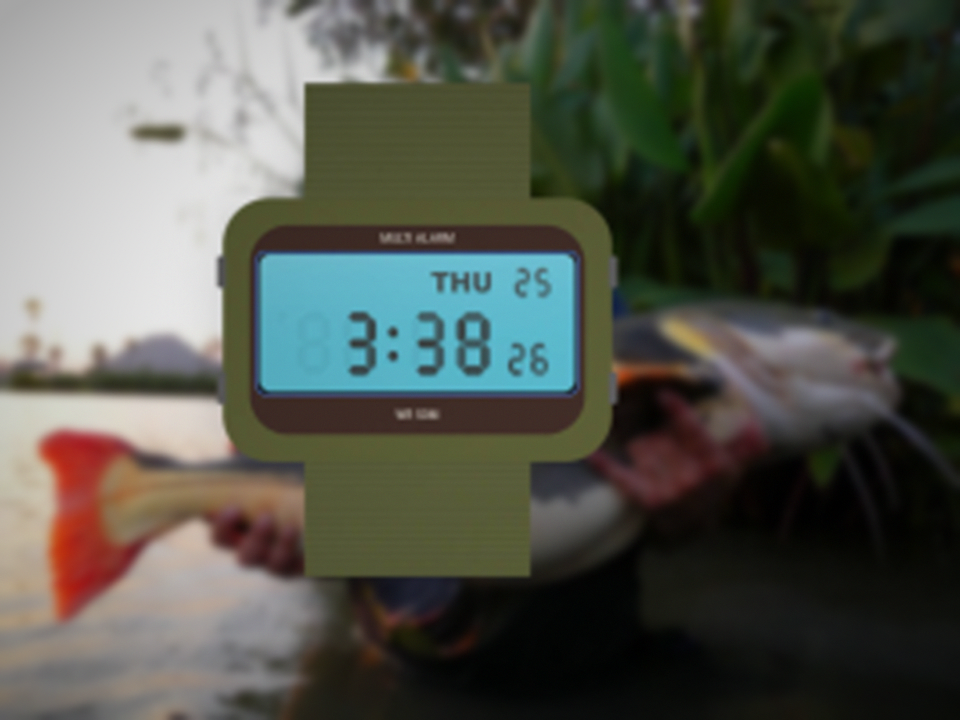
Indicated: 3,38,26
